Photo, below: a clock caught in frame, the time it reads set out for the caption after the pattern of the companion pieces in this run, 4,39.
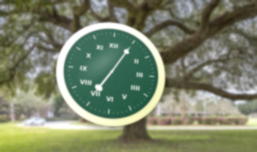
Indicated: 7,05
